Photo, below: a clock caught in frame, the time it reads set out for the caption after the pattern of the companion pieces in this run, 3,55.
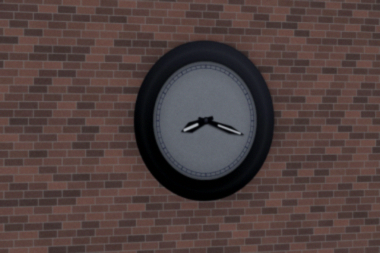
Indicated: 8,18
